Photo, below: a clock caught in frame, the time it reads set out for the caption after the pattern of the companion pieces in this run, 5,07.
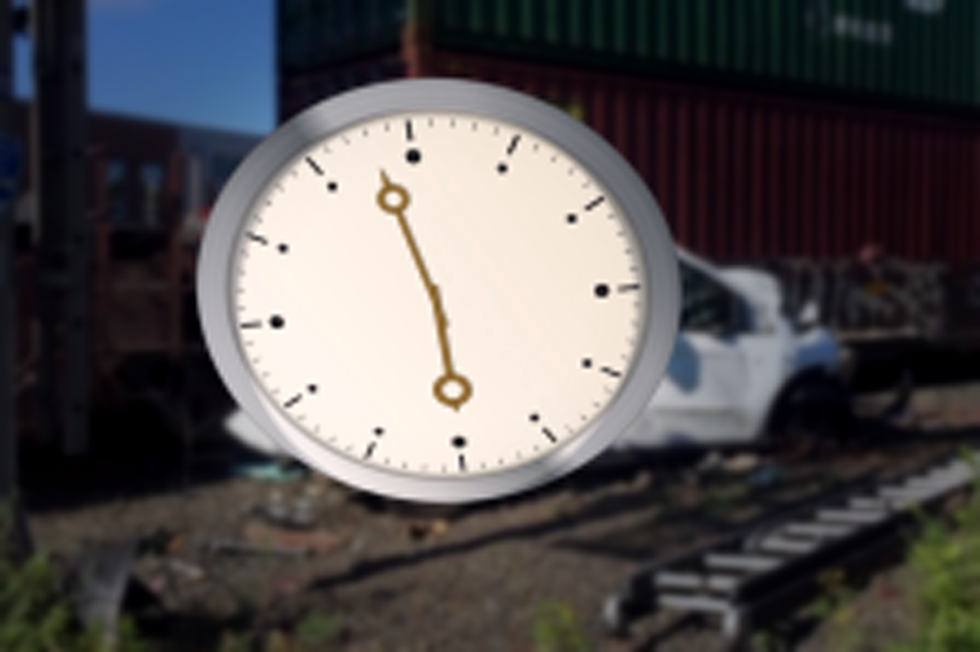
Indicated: 5,58
